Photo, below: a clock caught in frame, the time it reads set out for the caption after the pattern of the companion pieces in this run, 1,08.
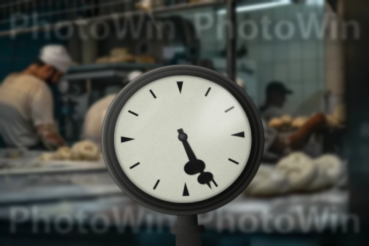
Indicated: 5,26
